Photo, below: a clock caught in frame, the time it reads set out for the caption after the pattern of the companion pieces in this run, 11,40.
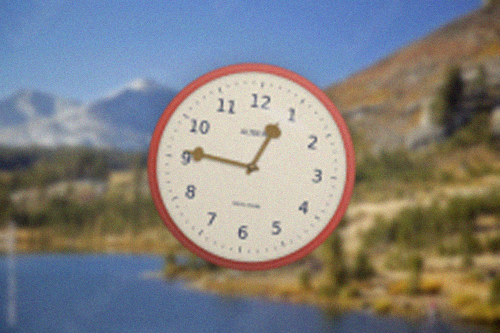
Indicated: 12,46
